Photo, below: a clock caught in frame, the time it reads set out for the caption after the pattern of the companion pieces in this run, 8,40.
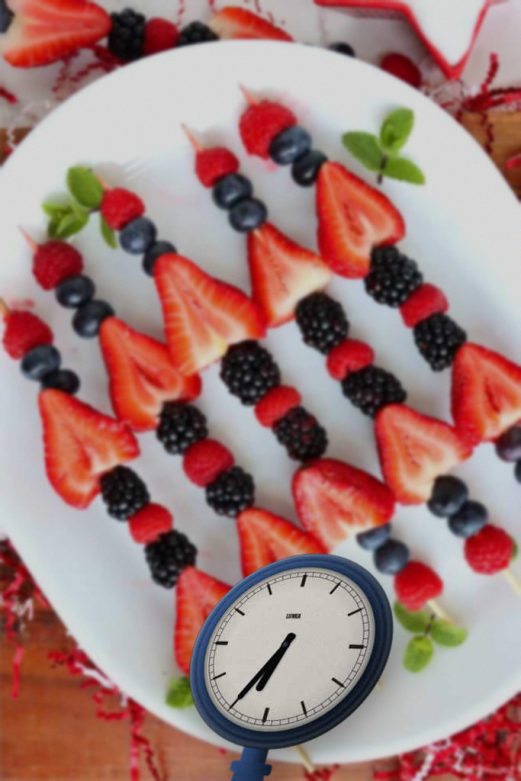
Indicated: 6,35
